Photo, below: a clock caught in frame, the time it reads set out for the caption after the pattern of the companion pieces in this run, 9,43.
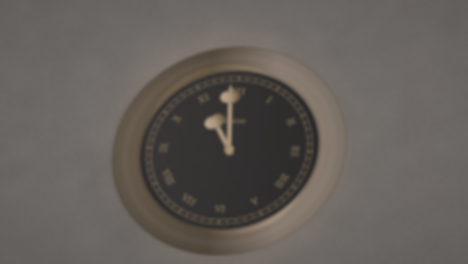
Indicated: 10,59
